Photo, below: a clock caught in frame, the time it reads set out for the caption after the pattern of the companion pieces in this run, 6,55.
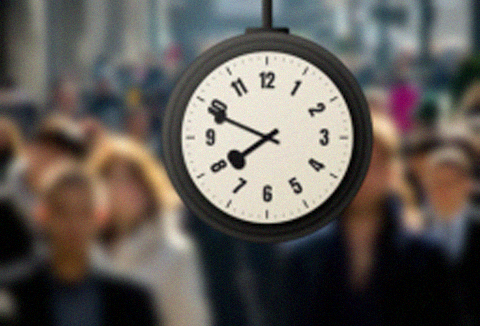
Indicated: 7,49
